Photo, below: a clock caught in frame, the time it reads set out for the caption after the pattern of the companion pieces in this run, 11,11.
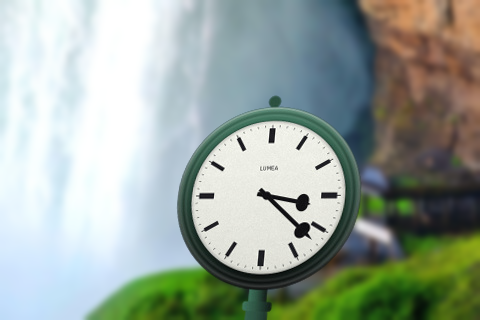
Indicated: 3,22
